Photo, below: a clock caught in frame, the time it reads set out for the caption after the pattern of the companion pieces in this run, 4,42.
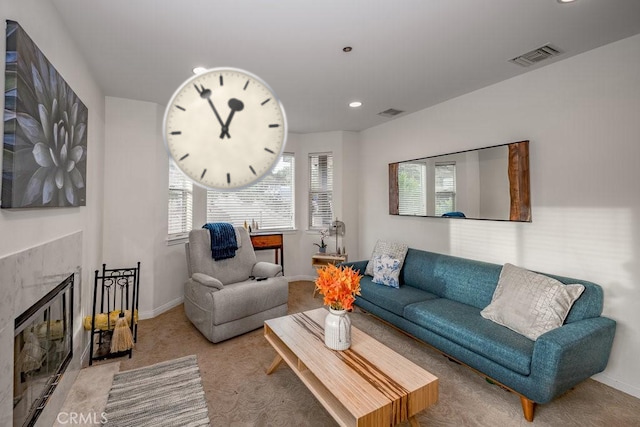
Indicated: 12,56
